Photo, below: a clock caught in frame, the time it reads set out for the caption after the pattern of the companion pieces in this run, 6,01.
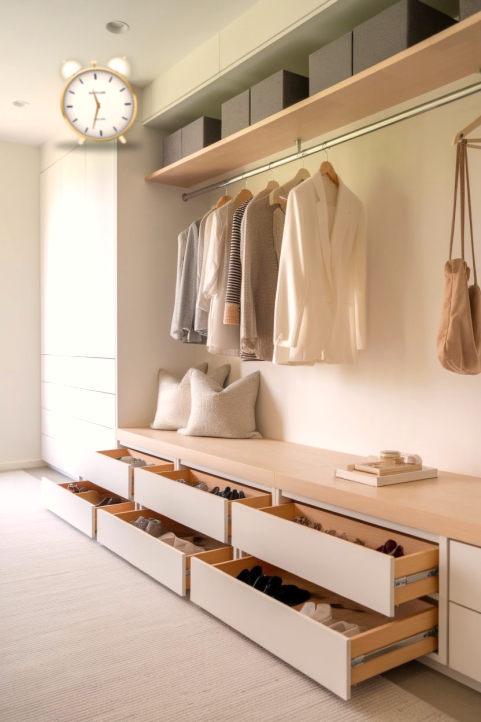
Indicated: 11,33
